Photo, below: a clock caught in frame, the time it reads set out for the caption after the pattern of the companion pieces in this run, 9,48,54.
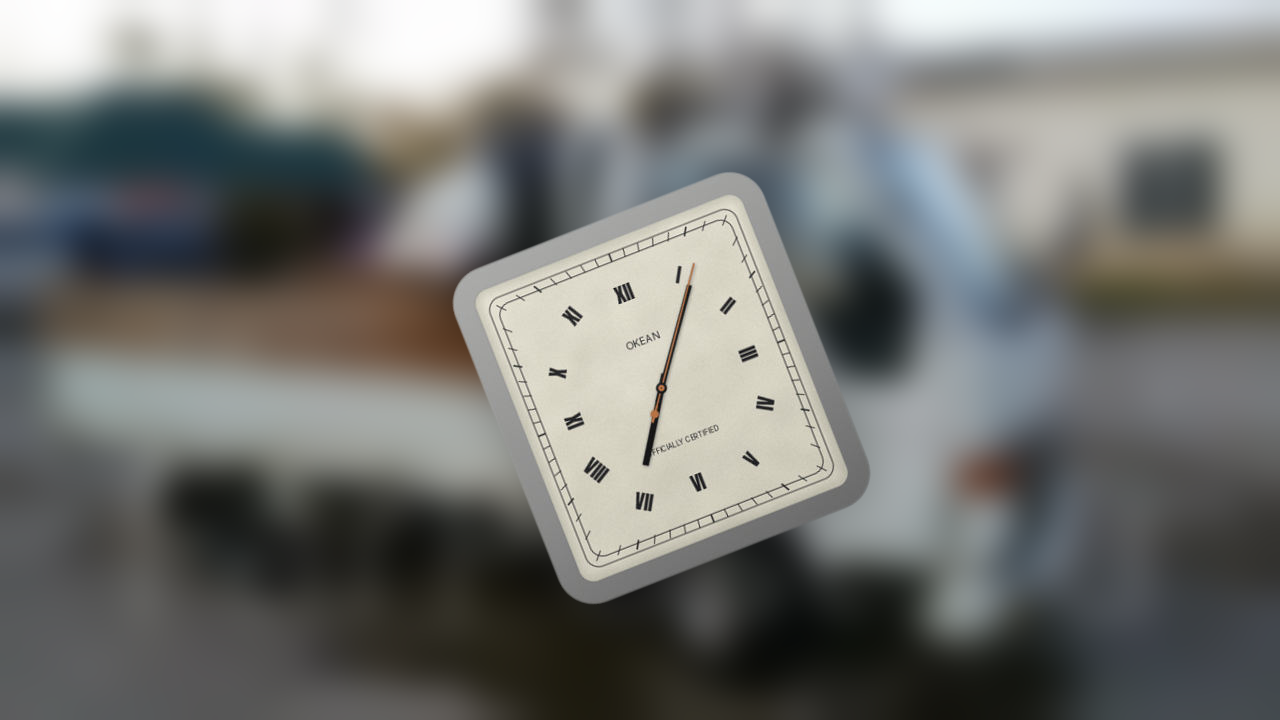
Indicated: 7,06,06
